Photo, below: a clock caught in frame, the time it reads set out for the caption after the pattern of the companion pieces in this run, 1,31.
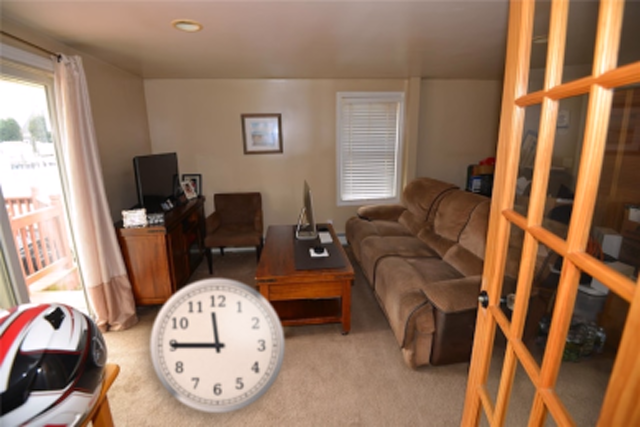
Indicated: 11,45
